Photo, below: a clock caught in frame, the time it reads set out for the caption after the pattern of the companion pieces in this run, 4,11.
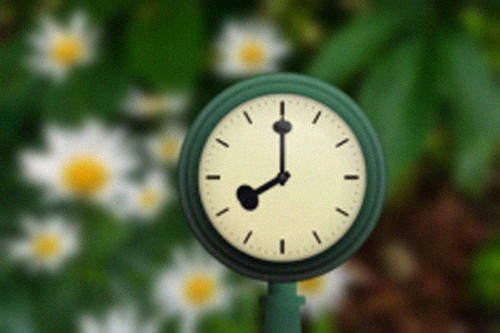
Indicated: 8,00
